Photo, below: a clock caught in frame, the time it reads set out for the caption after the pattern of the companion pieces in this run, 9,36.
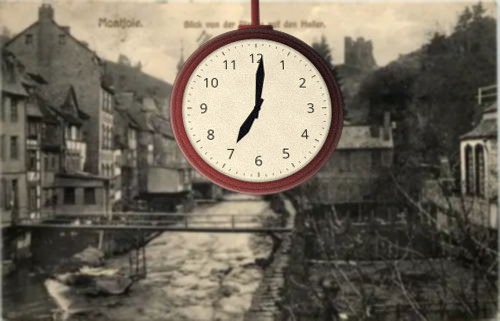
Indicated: 7,01
